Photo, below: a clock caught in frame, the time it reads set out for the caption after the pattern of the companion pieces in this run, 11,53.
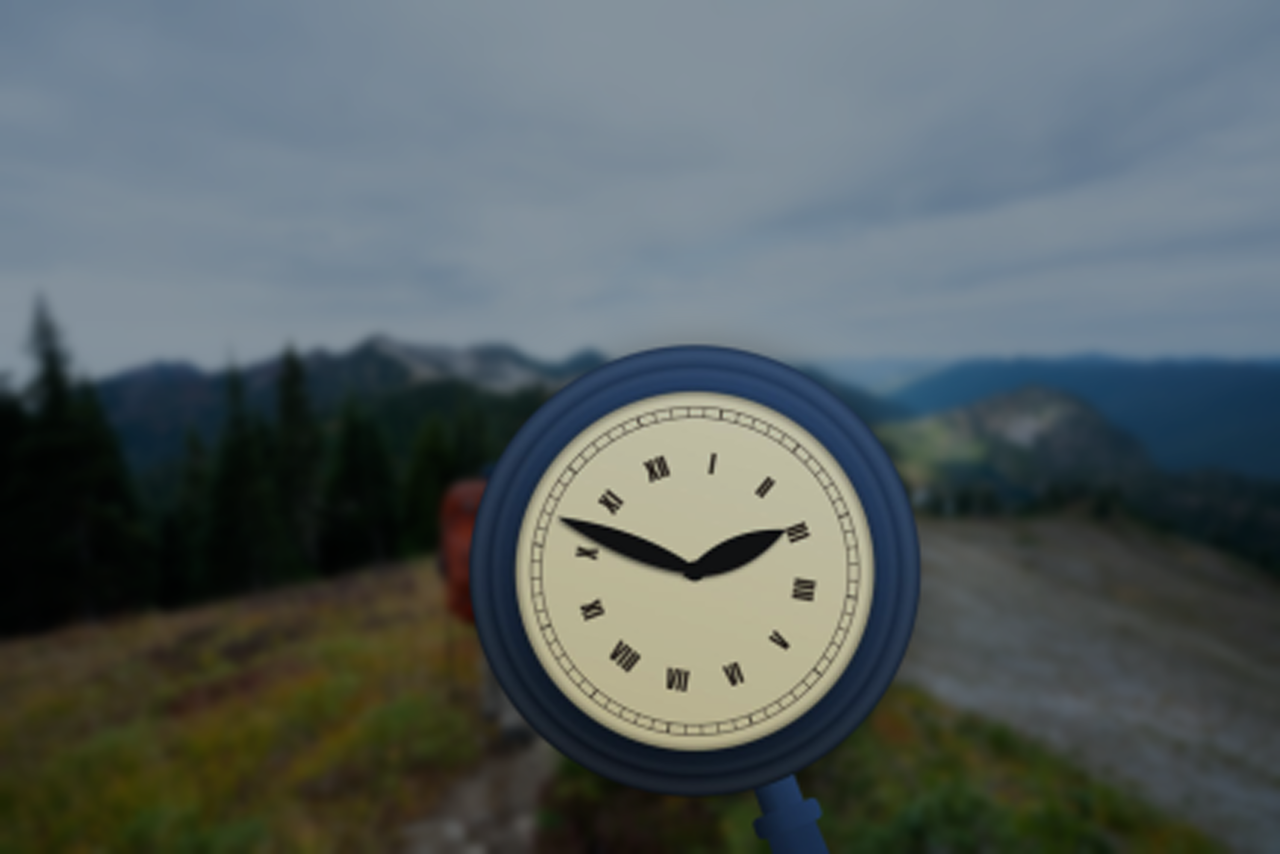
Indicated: 2,52
